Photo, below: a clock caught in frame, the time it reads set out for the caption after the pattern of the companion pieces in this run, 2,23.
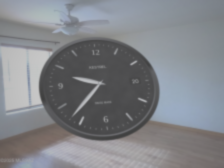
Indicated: 9,37
